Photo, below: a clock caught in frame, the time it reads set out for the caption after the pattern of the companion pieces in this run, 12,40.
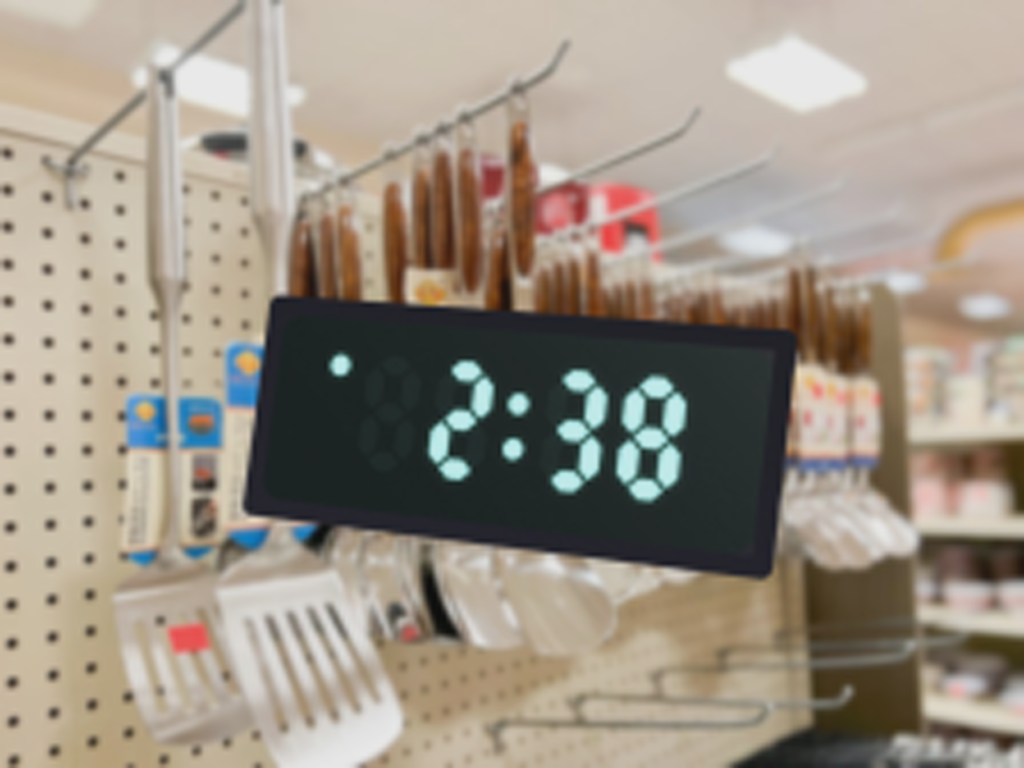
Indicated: 2,38
